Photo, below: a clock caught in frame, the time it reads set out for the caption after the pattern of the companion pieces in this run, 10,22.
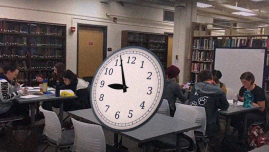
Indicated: 8,56
